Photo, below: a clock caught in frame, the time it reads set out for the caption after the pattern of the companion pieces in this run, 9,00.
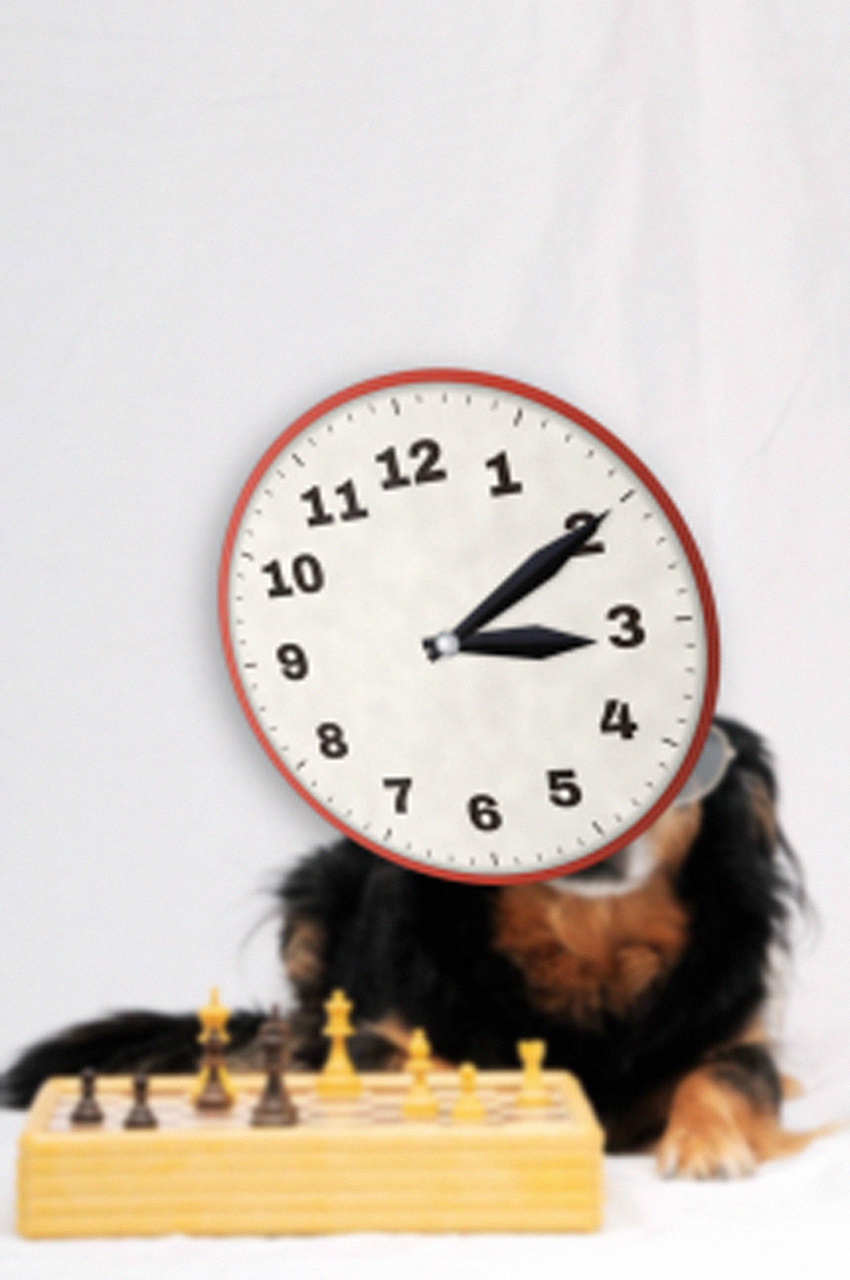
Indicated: 3,10
